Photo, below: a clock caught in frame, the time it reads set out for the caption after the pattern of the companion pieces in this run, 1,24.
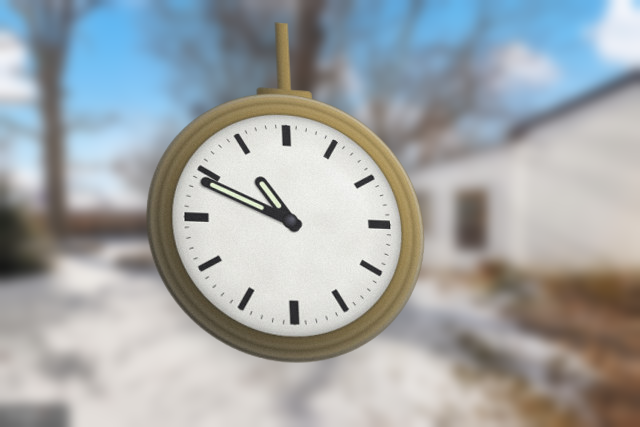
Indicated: 10,49
